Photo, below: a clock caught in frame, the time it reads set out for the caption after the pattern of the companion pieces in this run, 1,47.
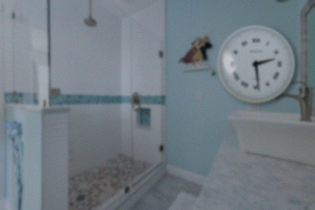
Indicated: 2,29
